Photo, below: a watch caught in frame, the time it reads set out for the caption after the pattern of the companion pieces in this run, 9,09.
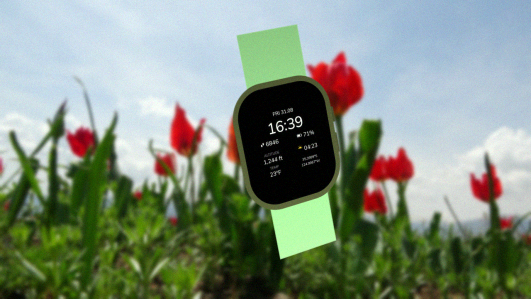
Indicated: 16,39
